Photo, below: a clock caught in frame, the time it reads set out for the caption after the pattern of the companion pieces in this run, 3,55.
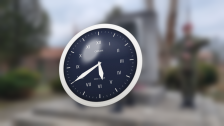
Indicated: 5,40
